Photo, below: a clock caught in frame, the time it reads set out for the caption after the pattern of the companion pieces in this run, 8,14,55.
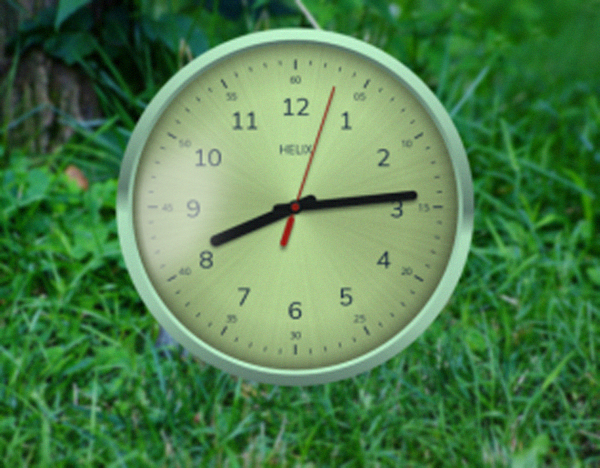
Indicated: 8,14,03
